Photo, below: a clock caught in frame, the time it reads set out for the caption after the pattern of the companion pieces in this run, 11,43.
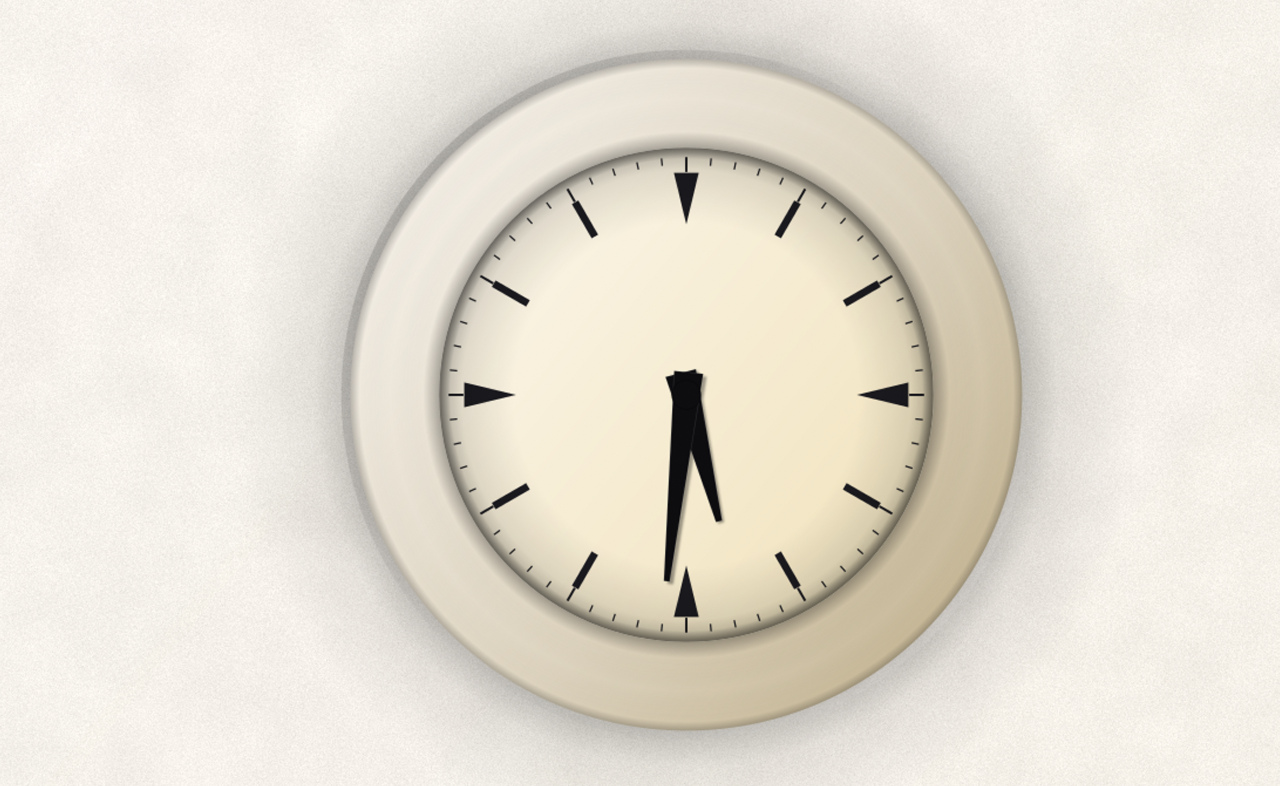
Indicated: 5,31
